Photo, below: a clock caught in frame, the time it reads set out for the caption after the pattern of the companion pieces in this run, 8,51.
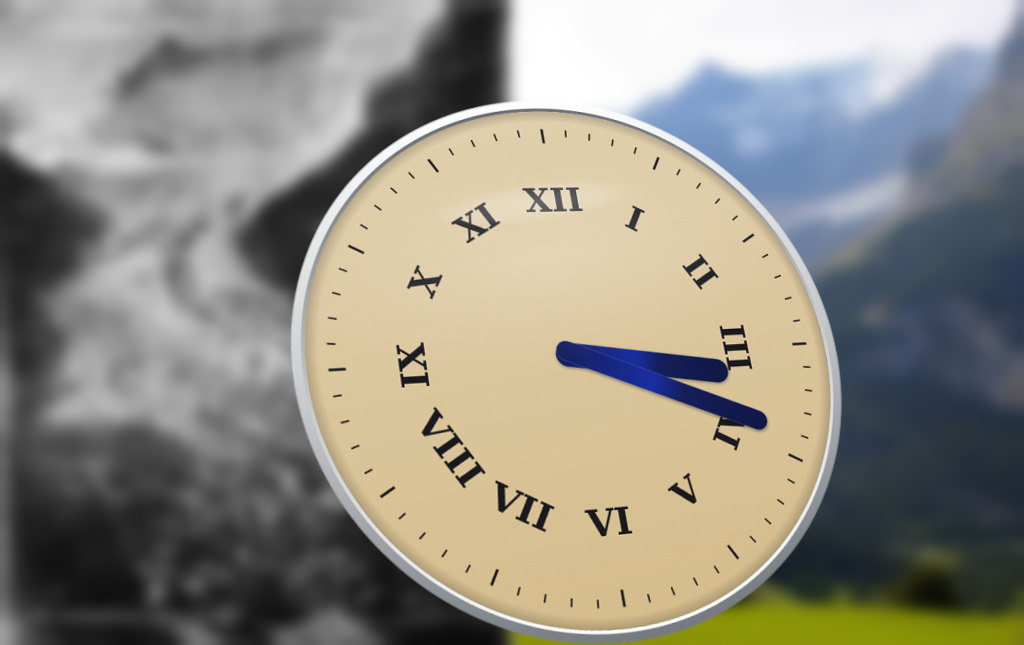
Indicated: 3,19
